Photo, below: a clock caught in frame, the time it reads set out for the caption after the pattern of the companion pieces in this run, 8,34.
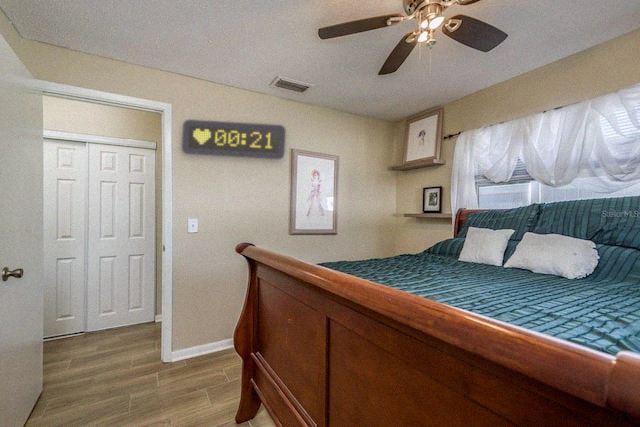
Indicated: 0,21
